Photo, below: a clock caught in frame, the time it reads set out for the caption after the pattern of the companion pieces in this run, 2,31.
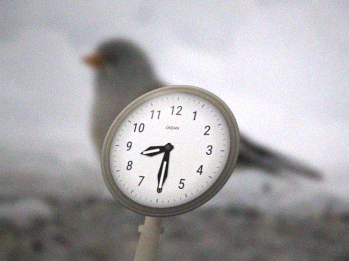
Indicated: 8,30
